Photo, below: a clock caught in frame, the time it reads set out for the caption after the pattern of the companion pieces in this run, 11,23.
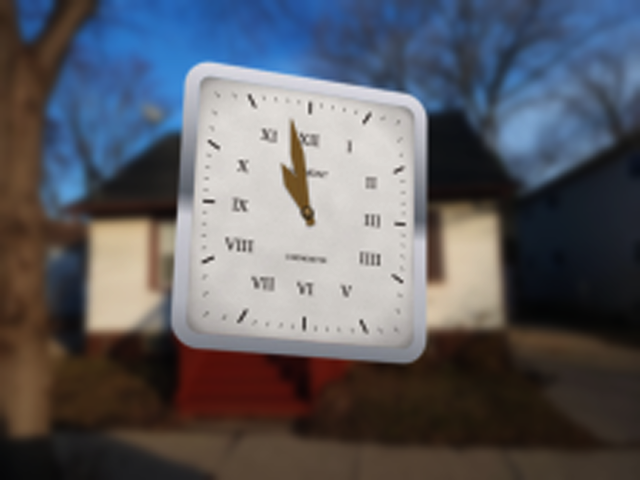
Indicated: 10,58
